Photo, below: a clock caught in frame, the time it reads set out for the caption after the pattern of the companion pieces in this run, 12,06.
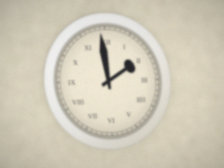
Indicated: 1,59
